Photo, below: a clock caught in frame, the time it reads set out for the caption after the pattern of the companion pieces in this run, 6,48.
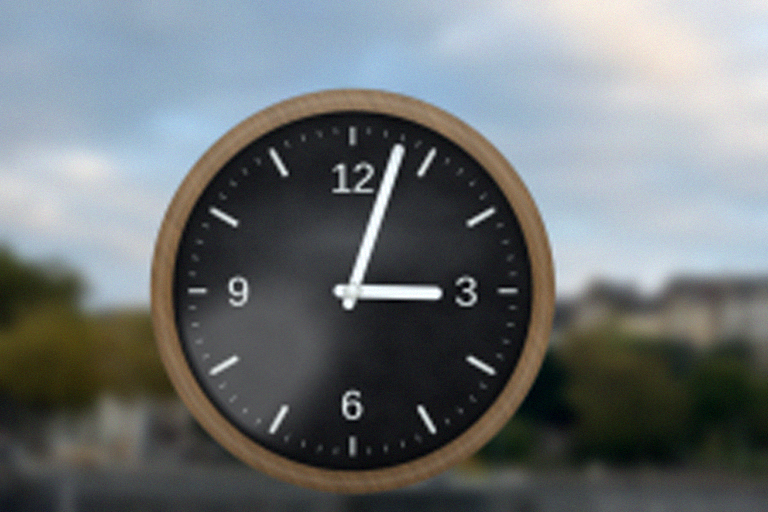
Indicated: 3,03
